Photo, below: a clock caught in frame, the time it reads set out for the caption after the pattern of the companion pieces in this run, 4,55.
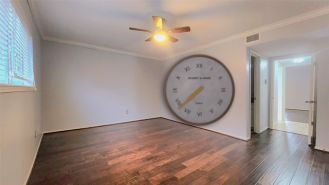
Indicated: 7,38
